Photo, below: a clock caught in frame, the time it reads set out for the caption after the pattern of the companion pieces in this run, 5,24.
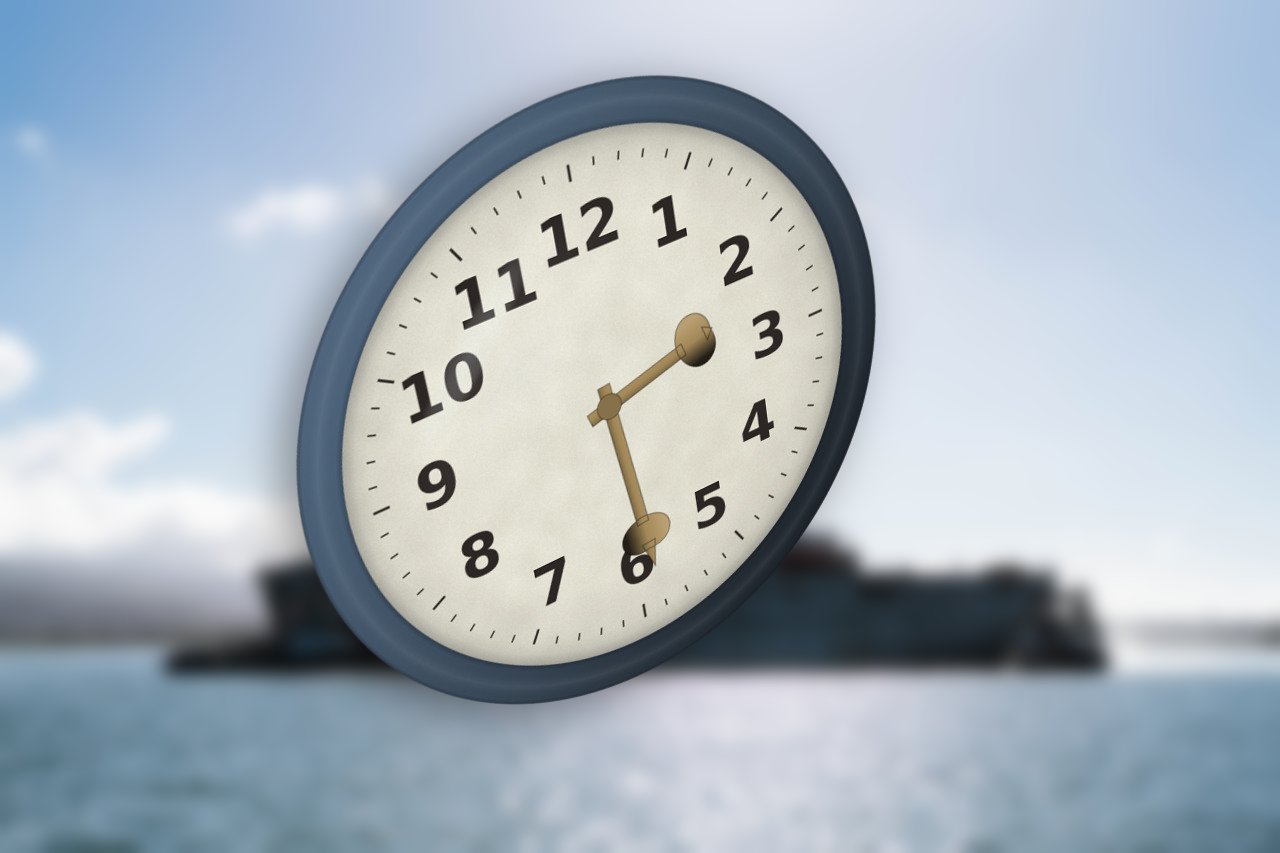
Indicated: 2,29
